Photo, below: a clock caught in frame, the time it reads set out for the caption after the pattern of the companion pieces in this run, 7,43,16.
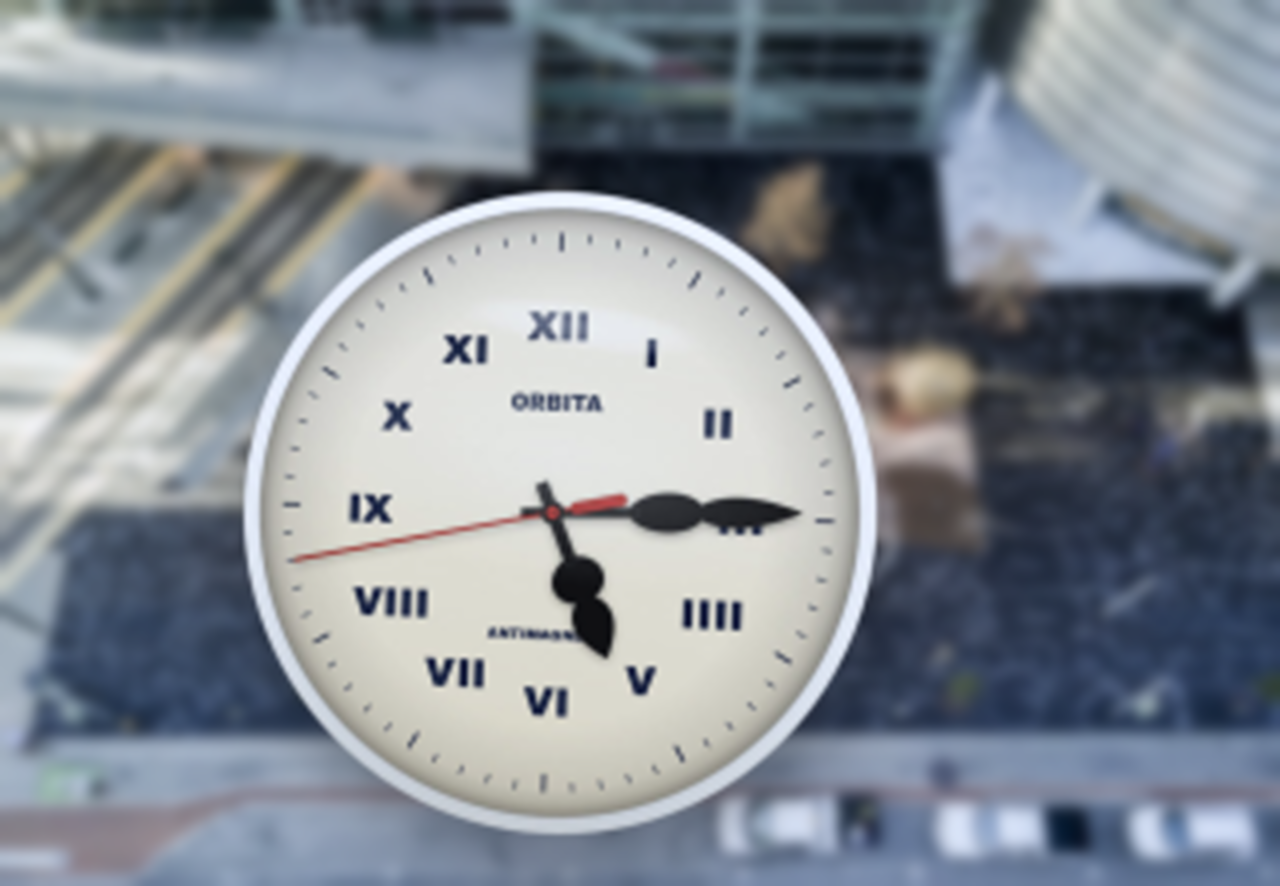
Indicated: 5,14,43
